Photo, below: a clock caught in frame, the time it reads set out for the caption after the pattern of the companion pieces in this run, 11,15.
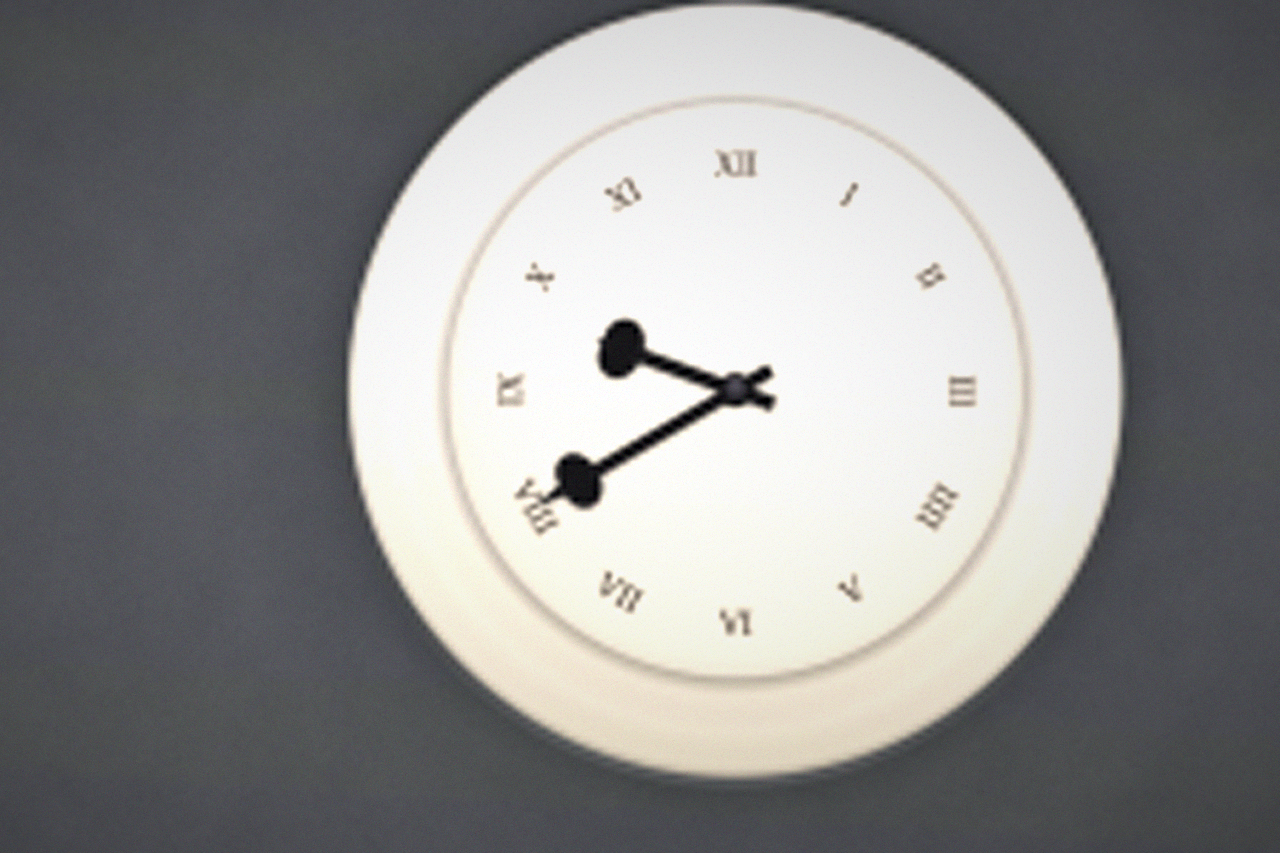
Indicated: 9,40
